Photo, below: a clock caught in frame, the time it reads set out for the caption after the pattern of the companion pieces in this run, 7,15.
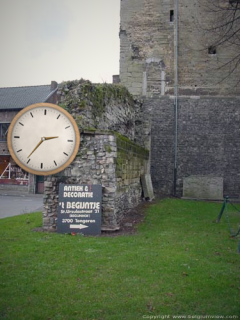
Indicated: 2,36
